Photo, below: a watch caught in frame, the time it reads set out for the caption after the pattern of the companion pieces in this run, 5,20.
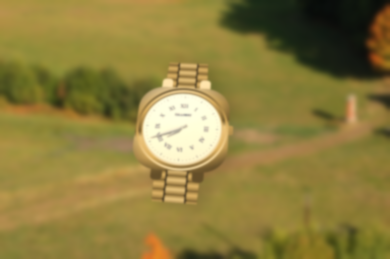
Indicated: 7,41
